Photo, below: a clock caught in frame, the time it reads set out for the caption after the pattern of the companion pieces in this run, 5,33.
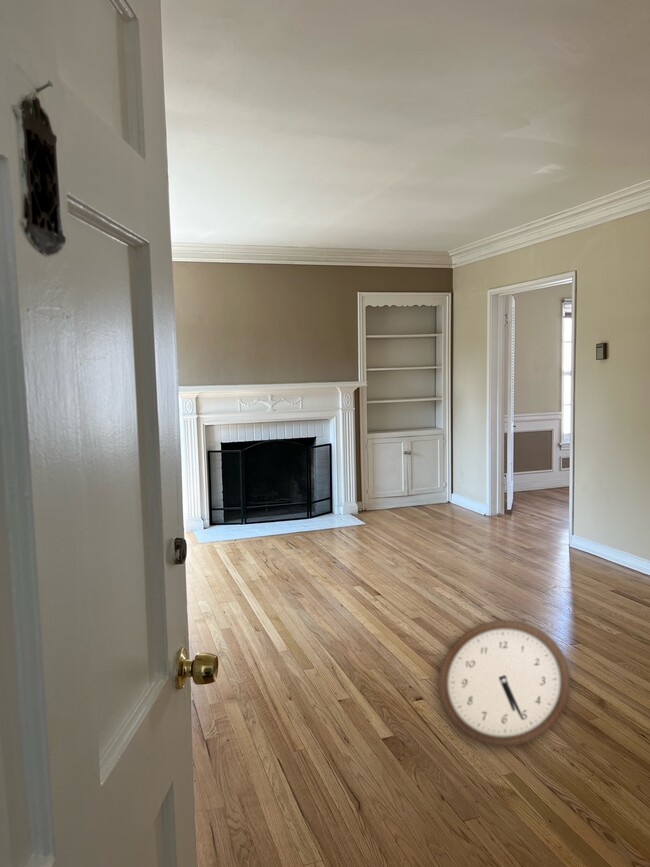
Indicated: 5,26
